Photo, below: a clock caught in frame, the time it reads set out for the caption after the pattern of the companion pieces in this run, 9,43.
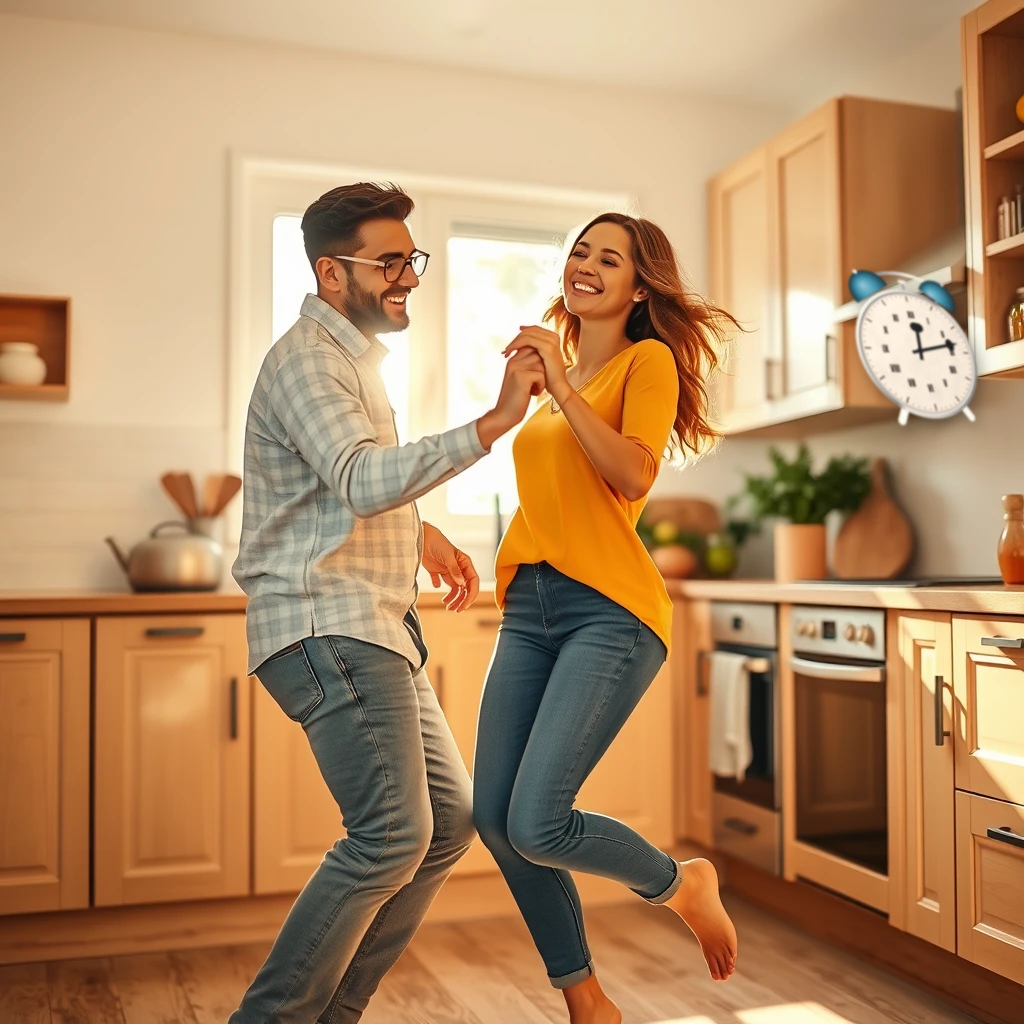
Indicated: 12,13
